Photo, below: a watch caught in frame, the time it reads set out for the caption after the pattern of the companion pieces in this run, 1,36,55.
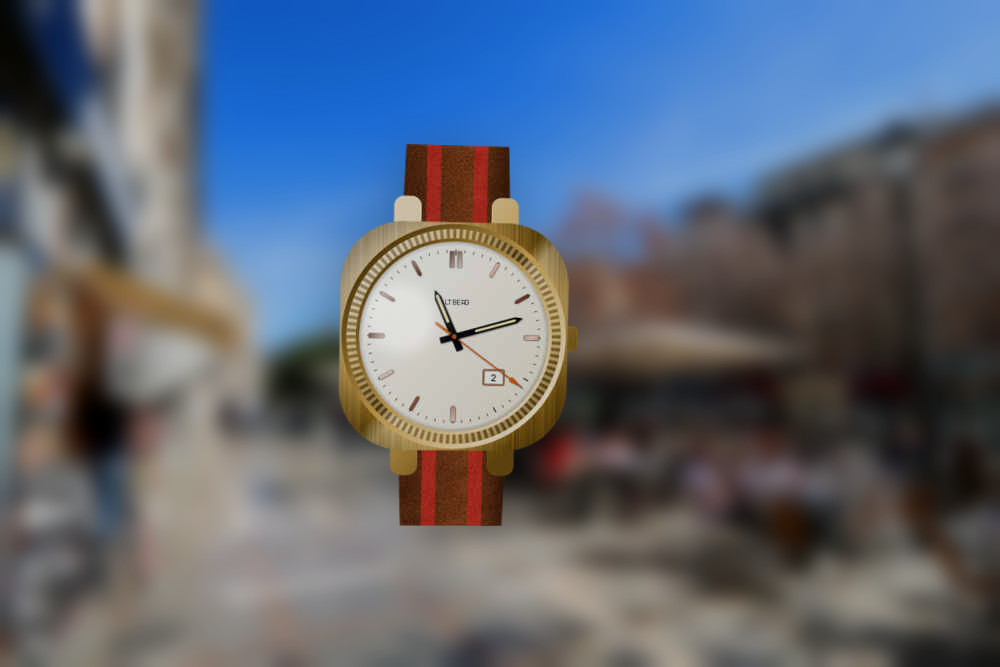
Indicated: 11,12,21
